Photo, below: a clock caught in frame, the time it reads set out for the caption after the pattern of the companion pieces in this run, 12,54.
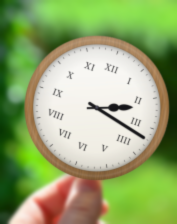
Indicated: 2,17
